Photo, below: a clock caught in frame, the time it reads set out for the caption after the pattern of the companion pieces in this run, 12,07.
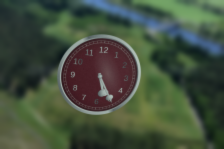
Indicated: 5,25
